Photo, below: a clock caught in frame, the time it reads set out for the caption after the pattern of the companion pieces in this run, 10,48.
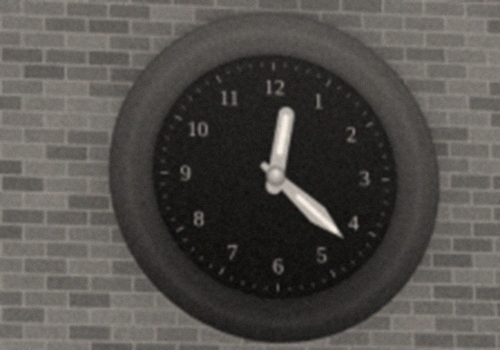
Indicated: 12,22
